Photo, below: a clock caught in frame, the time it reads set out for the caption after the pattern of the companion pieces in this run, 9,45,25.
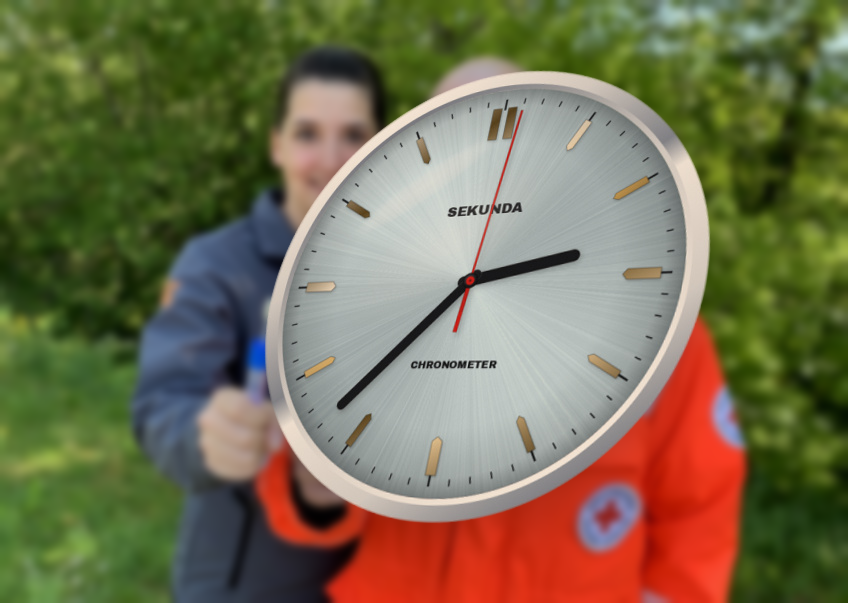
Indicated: 2,37,01
